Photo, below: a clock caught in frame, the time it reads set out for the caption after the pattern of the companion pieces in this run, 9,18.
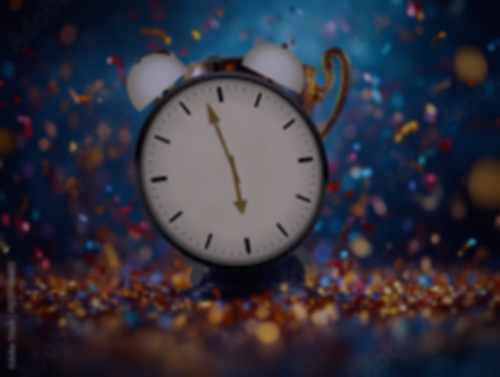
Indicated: 5,58
